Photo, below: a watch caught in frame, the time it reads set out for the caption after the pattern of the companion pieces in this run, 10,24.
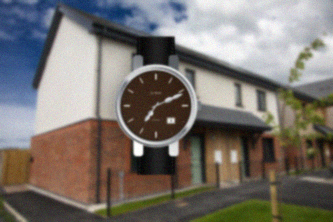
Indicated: 7,11
